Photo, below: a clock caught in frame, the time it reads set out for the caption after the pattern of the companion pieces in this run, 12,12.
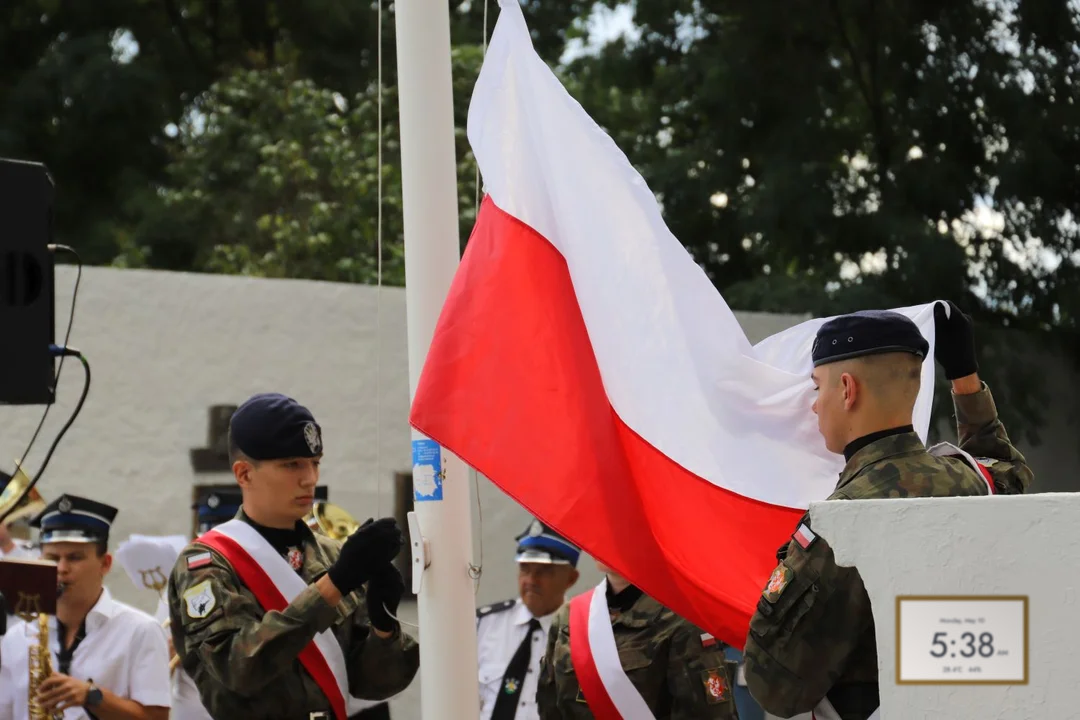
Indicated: 5,38
